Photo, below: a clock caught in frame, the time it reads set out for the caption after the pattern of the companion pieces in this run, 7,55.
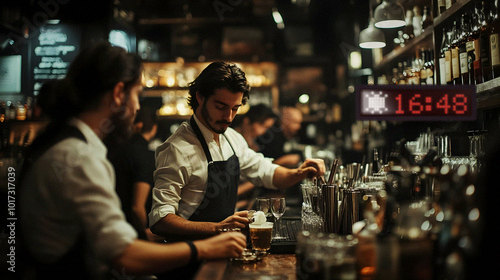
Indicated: 16,48
